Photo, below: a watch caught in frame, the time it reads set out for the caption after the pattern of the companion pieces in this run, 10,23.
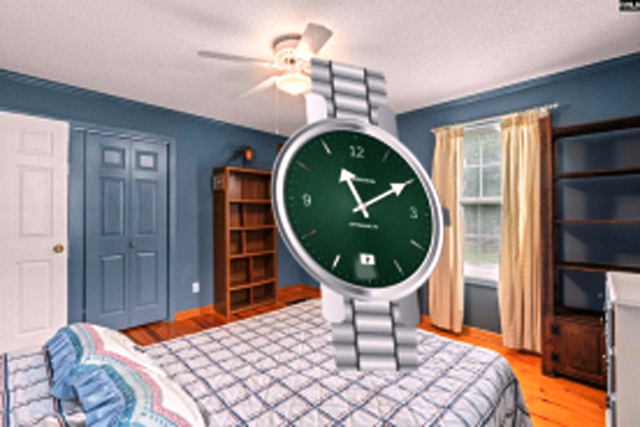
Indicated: 11,10
